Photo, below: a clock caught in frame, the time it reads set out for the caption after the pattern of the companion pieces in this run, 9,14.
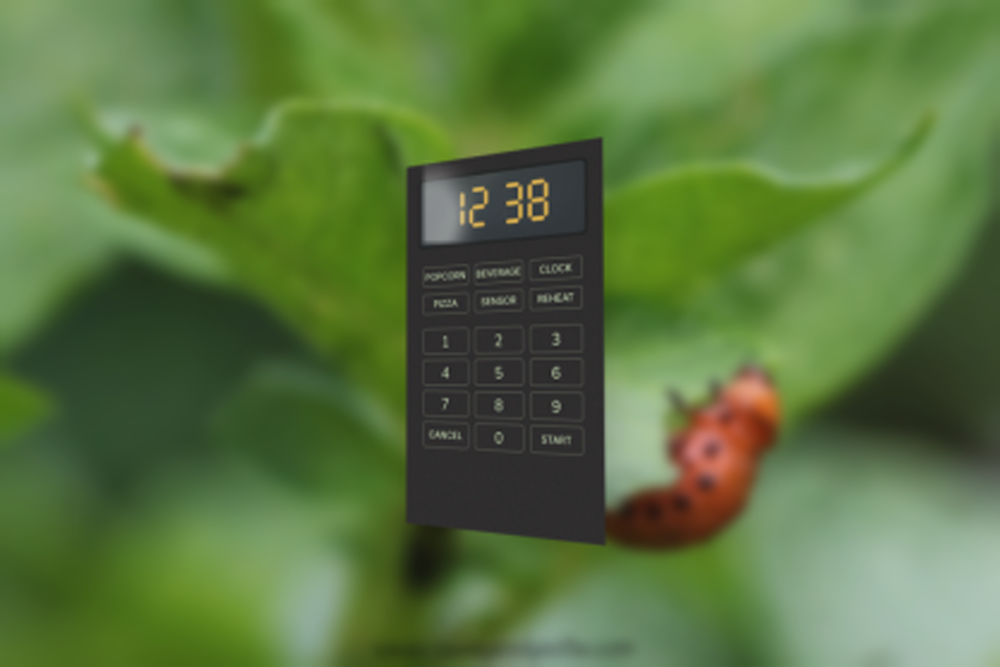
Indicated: 12,38
